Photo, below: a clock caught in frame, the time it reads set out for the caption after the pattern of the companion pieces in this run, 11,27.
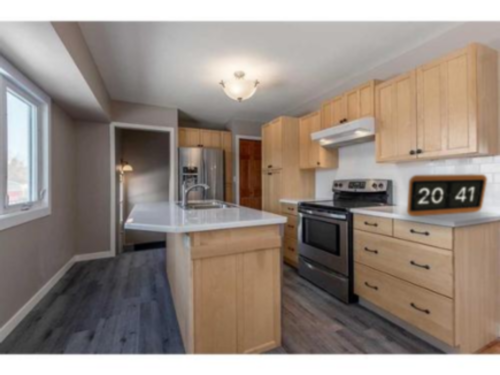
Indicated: 20,41
